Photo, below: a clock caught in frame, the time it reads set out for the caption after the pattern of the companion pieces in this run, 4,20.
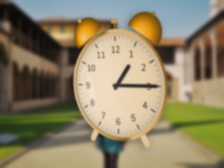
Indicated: 1,15
